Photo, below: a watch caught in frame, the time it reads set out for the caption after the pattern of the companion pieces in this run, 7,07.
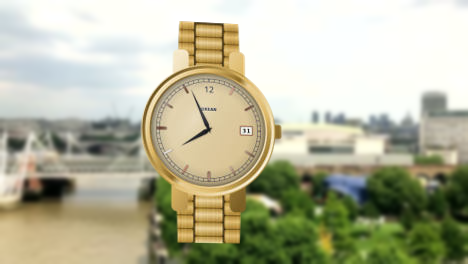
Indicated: 7,56
